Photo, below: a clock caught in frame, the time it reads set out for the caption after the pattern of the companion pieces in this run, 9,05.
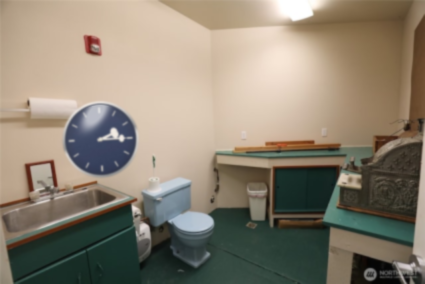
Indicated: 2,15
